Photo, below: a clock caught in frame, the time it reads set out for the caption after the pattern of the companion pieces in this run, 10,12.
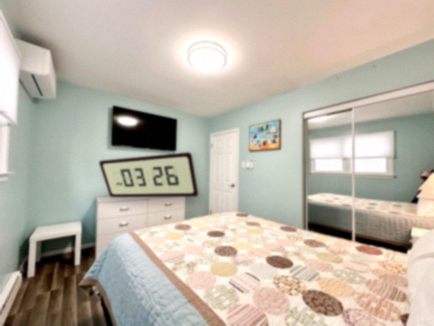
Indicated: 3,26
